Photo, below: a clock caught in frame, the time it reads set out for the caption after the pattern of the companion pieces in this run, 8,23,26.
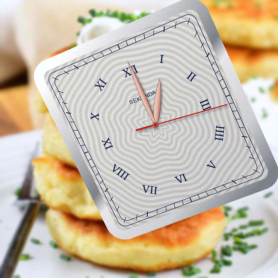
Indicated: 1,00,16
